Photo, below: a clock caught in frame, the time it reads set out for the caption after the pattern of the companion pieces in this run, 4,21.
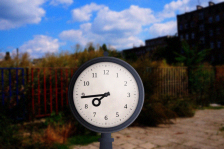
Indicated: 7,44
